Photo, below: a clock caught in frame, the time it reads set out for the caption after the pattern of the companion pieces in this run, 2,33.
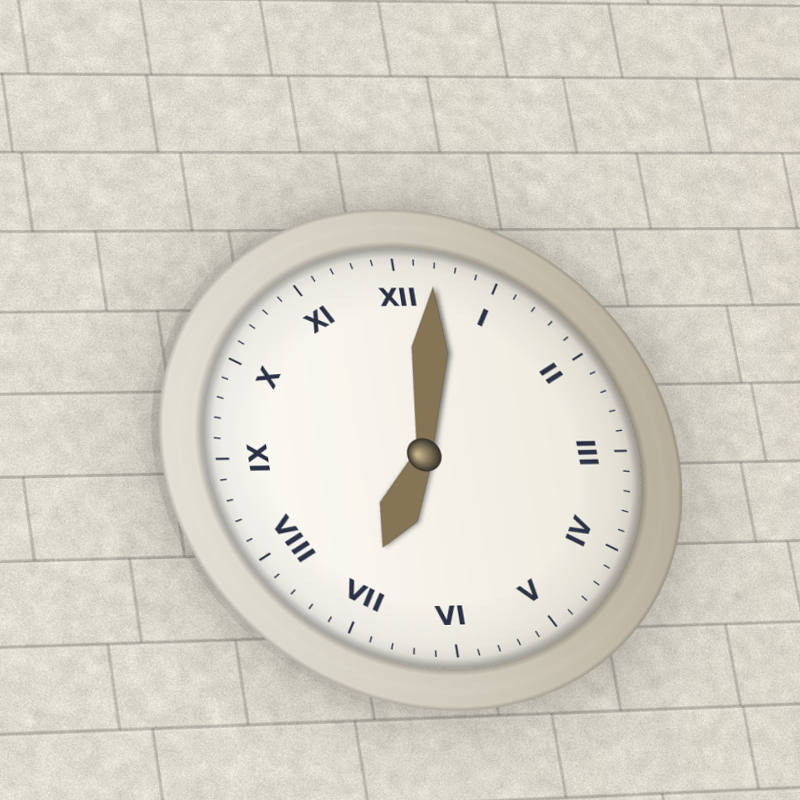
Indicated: 7,02
